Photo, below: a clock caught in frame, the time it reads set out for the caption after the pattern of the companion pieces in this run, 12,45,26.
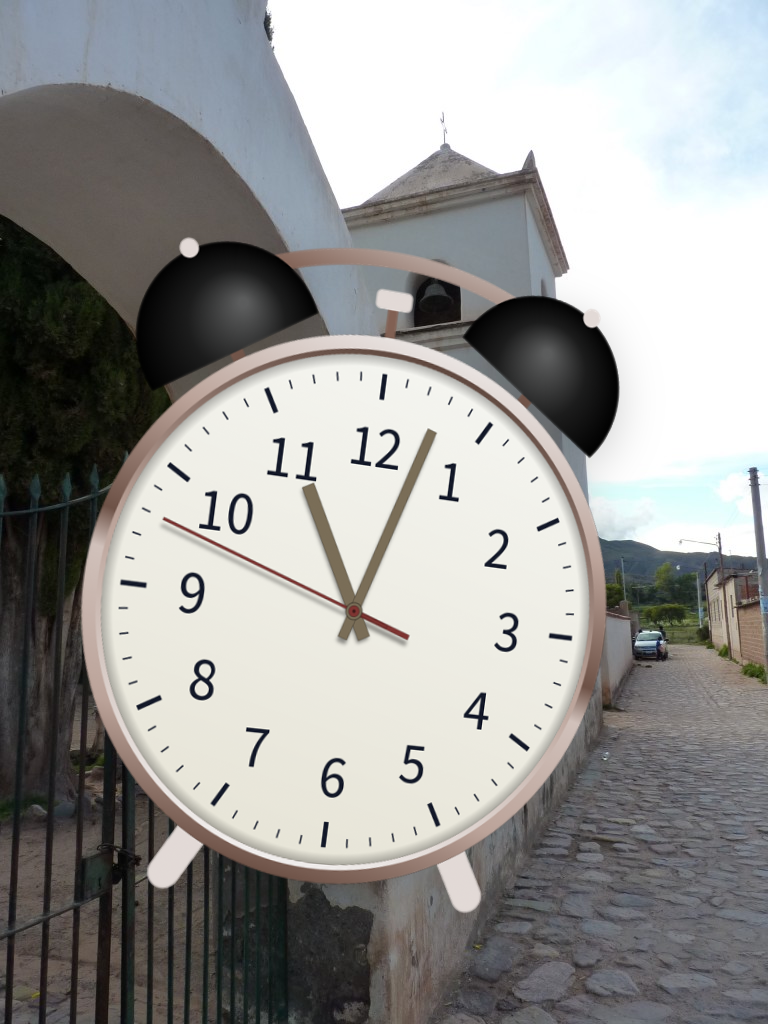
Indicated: 11,02,48
